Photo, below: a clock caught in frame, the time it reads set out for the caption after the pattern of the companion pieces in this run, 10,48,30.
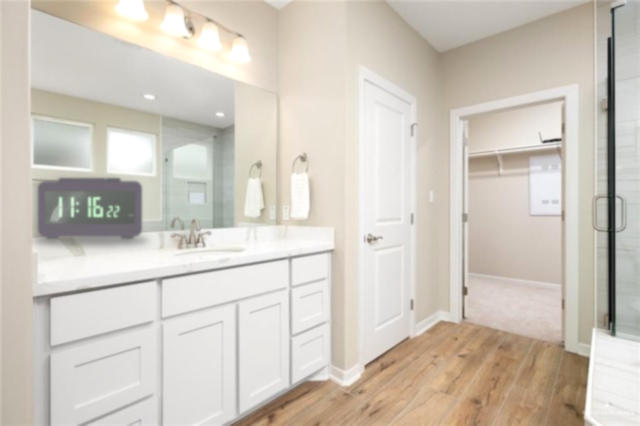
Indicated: 11,16,22
